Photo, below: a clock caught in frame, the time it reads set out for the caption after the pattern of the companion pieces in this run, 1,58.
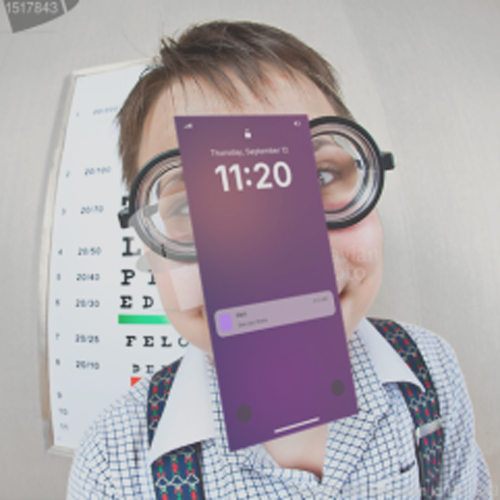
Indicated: 11,20
